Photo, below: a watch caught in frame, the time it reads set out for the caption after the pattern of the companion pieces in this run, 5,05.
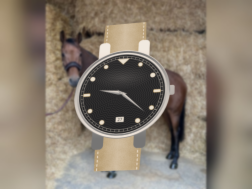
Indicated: 9,22
